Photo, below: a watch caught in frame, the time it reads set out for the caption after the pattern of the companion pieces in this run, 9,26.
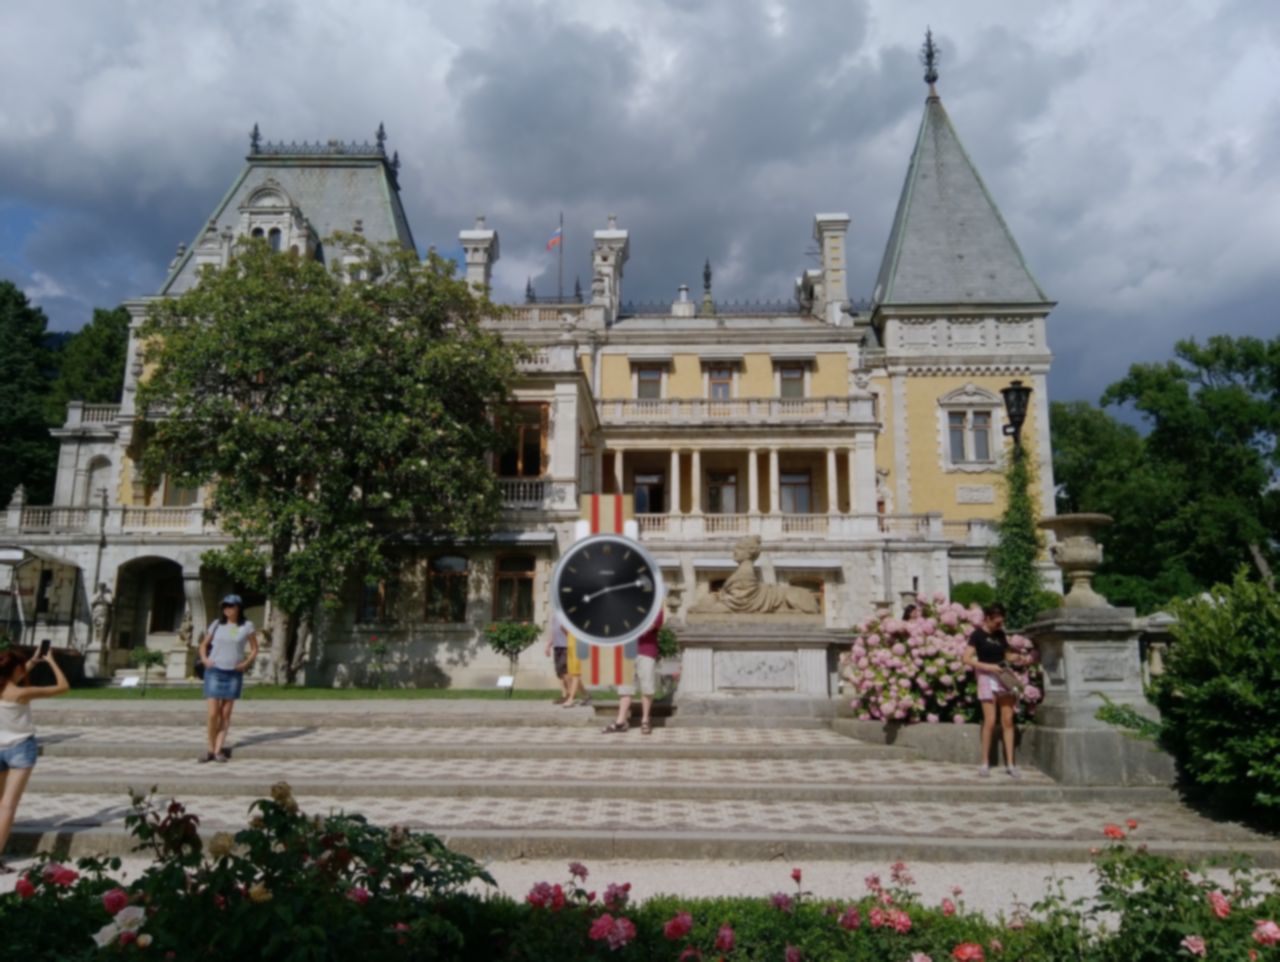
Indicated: 8,13
